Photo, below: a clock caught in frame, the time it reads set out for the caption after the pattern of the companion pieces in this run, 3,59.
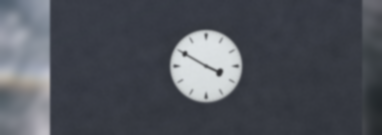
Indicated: 3,50
